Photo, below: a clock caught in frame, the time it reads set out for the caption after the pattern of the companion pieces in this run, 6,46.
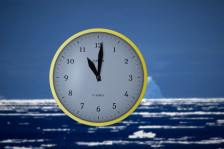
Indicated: 11,01
